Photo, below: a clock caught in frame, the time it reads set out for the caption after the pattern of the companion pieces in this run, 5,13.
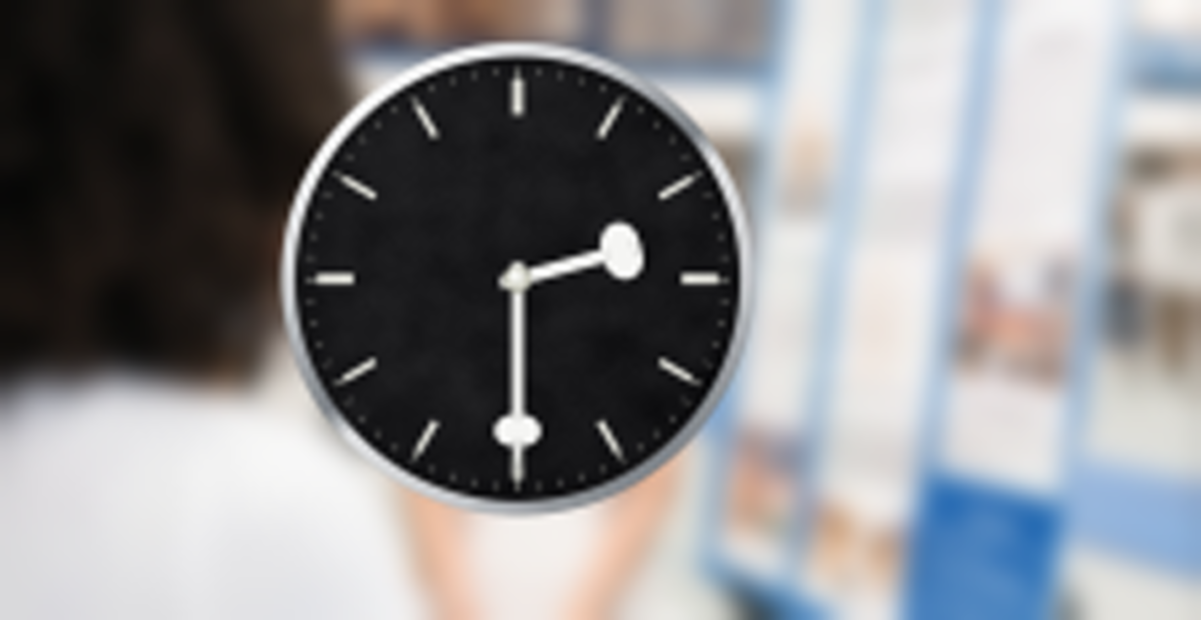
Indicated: 2,30
